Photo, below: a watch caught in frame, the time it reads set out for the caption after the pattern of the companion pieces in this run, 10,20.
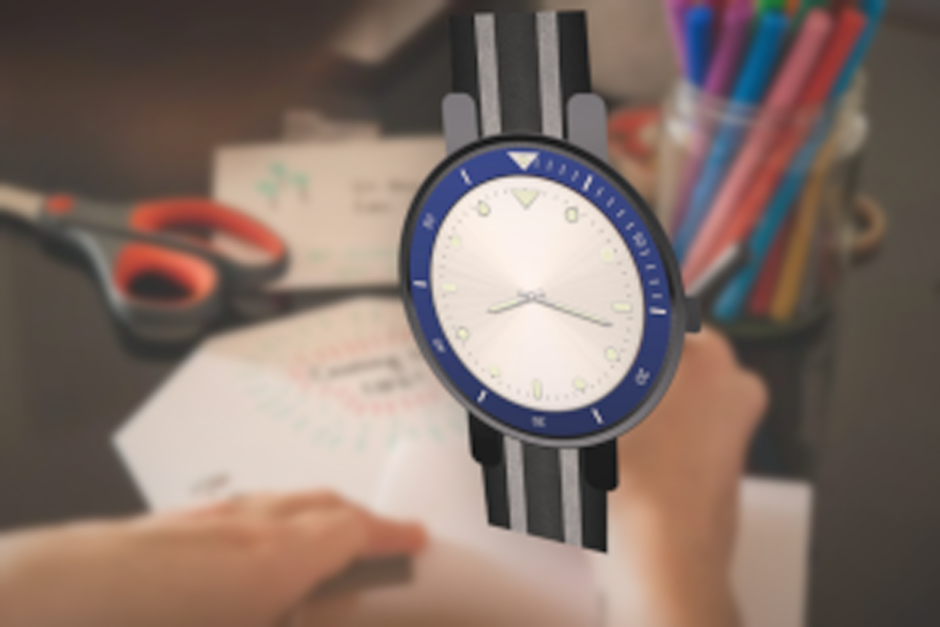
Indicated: 8,17
